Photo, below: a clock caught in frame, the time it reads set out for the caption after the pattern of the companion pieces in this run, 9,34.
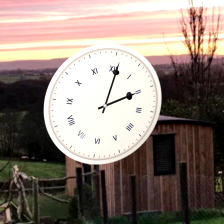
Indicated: 2,01
